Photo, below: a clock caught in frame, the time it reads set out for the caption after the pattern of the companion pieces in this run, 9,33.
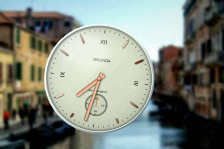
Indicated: 7,32
